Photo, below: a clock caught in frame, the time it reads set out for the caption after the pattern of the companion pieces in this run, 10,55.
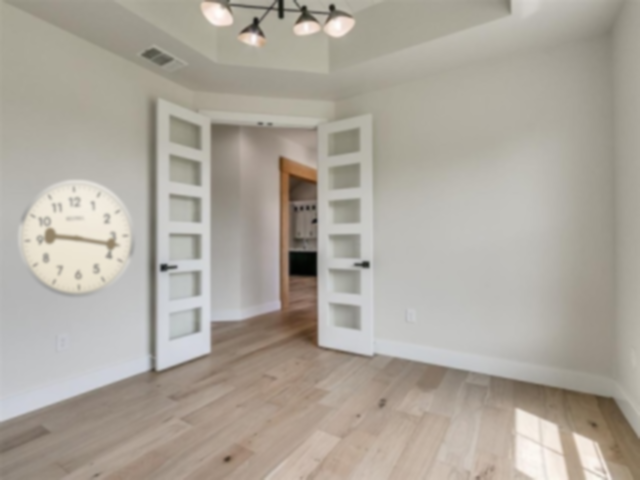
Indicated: 9,17
